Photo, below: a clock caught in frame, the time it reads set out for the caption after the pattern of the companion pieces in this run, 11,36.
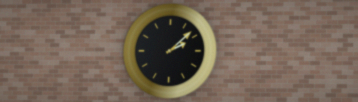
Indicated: 2,08
